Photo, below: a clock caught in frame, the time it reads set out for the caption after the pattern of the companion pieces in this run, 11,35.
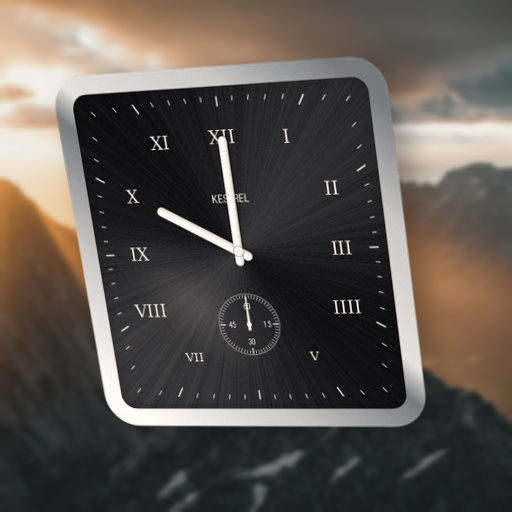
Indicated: 10,00
